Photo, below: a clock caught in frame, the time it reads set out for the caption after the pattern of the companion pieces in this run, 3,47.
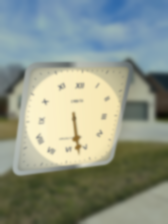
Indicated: 5,27
